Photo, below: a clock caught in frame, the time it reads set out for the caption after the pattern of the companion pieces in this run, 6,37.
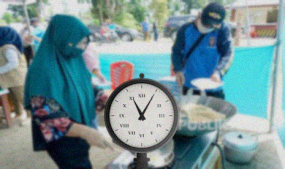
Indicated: 11,05
